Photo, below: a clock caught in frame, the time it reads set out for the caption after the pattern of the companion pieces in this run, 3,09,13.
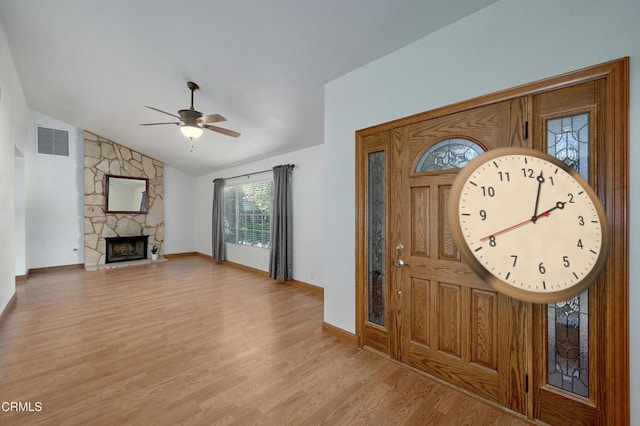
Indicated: 2,02,41
